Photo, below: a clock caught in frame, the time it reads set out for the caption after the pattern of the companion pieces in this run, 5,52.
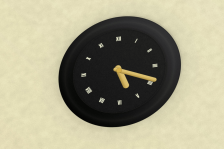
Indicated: 5,19
